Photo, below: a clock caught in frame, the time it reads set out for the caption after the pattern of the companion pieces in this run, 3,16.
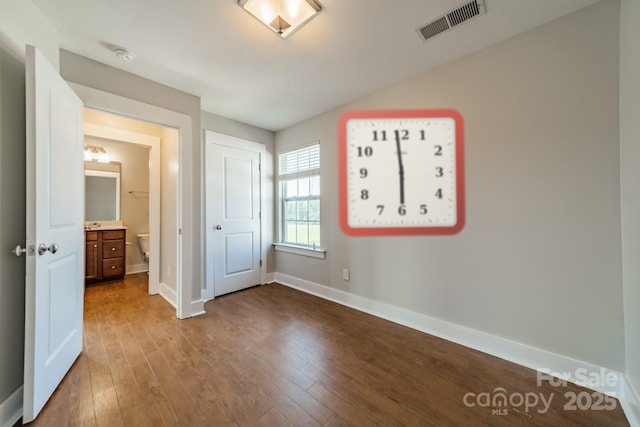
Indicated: 5,59
